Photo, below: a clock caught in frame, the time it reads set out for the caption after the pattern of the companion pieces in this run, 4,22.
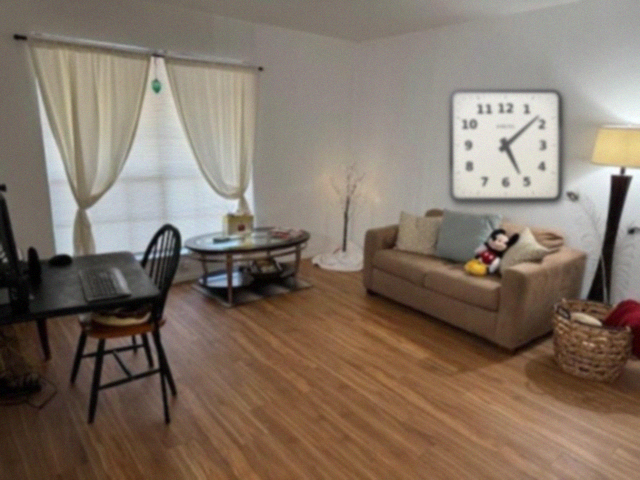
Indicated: 5,08
